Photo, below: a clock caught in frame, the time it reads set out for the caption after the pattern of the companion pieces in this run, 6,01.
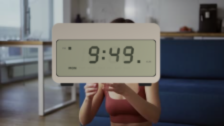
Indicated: 9,49
